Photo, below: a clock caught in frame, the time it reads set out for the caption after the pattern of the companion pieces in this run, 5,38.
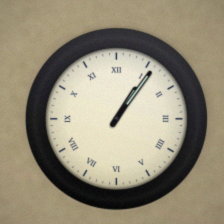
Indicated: 1,06
